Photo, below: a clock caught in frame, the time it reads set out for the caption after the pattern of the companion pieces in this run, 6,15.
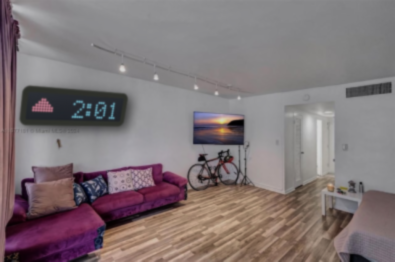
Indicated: 2,01
